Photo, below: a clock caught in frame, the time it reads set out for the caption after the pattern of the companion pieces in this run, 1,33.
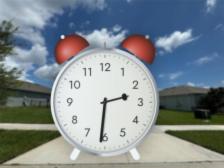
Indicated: 2,31
